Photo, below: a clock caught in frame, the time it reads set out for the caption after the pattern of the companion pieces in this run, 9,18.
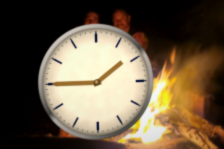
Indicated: 1,45
